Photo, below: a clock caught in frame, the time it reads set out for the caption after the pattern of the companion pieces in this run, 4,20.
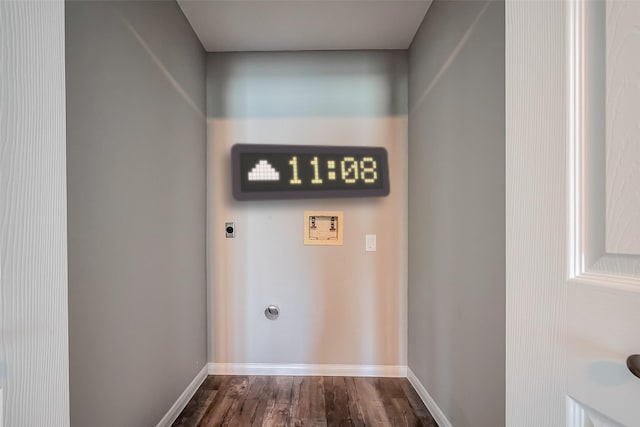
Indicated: 11,08
